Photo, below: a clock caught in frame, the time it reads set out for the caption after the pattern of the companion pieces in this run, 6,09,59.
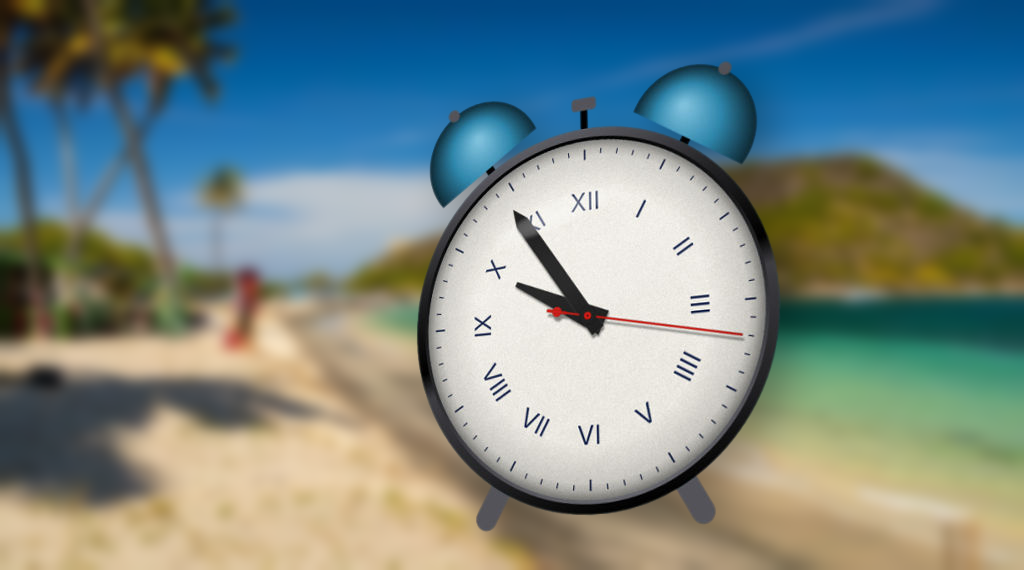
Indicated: 9,54,17
